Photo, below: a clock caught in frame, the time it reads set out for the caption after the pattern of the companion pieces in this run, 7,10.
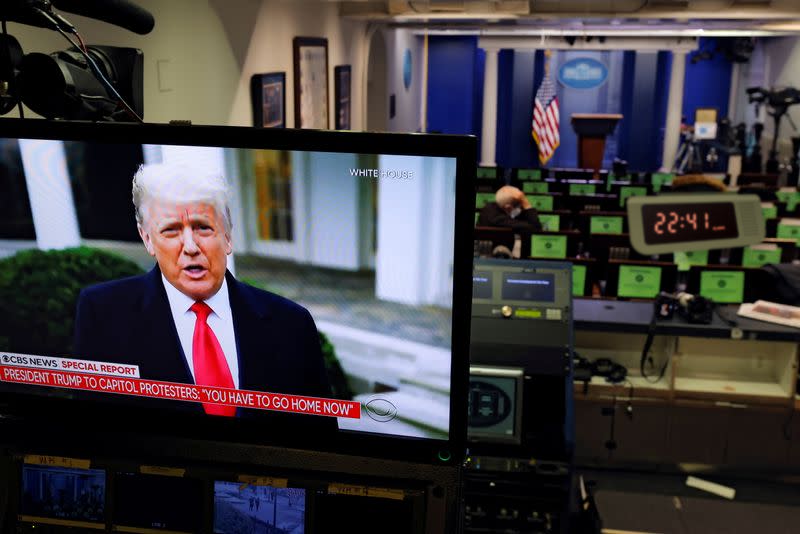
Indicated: 22,41
